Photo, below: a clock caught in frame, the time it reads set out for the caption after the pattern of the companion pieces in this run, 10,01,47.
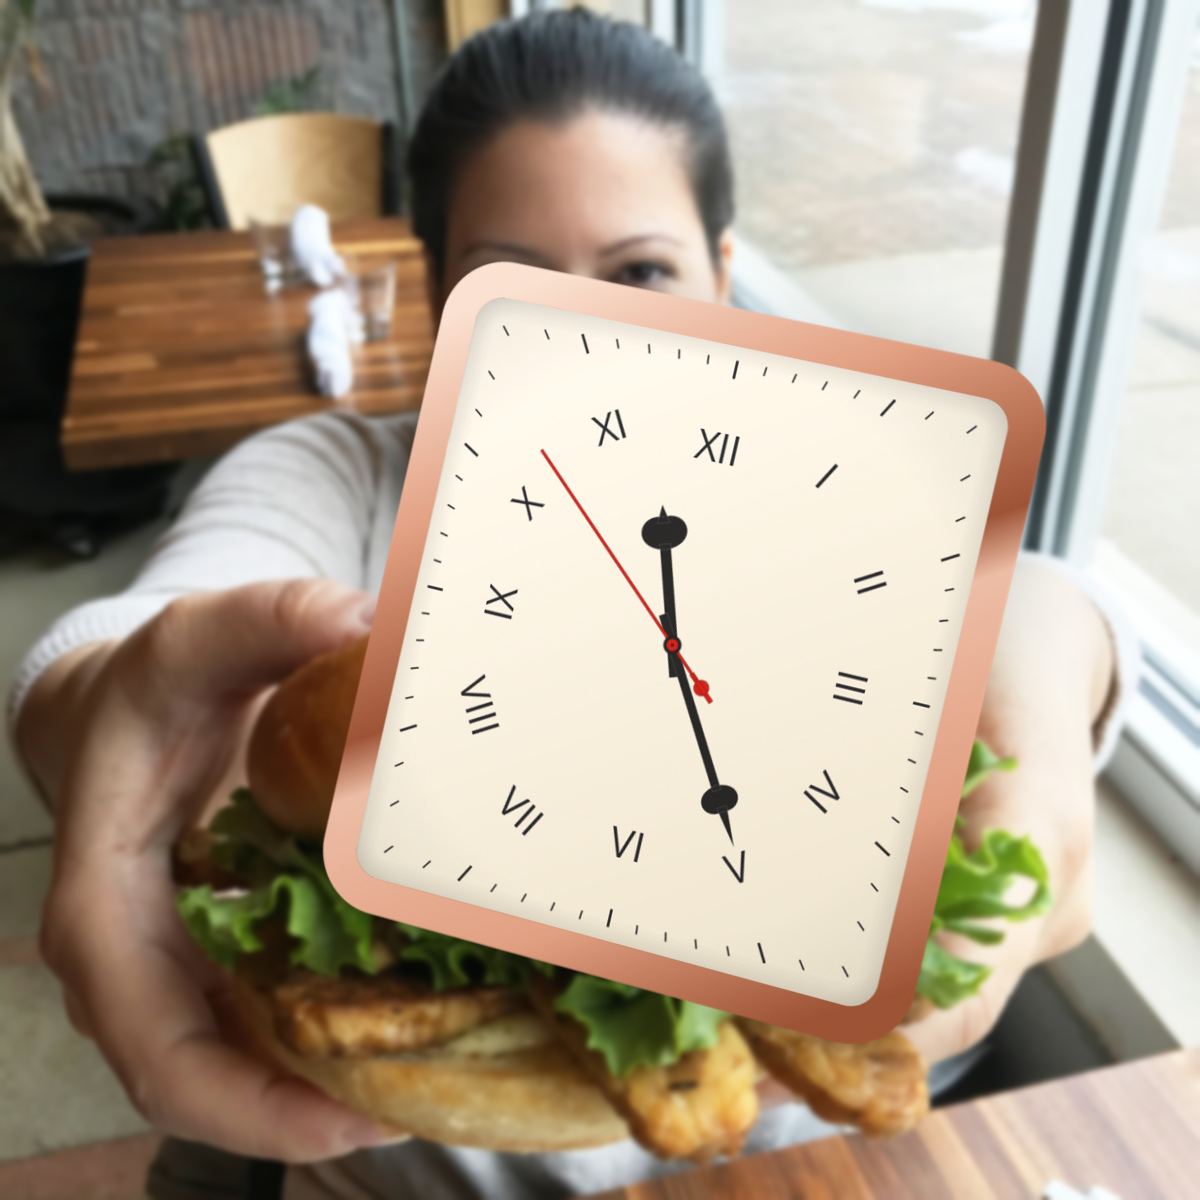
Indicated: 11,24,52
